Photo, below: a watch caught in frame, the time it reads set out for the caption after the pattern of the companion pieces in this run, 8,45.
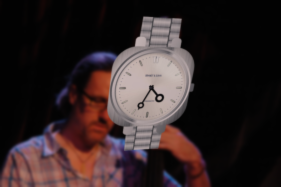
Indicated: 4,34
